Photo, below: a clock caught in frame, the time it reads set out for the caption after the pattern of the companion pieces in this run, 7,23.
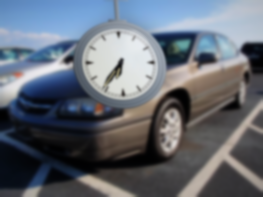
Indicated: 6,36
